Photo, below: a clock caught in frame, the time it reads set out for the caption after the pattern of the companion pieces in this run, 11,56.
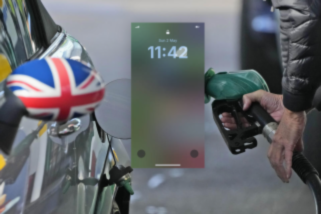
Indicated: 11,42
